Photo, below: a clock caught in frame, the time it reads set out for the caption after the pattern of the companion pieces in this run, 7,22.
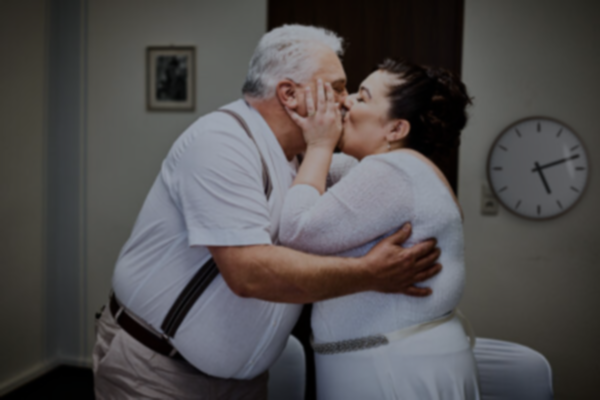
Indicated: 5,12
